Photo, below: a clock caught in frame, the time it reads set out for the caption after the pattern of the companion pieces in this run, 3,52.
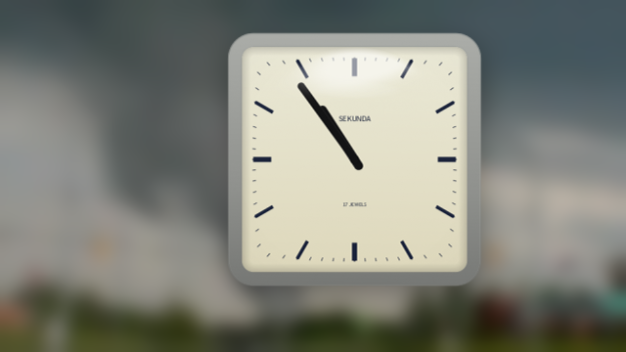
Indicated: 10,54
